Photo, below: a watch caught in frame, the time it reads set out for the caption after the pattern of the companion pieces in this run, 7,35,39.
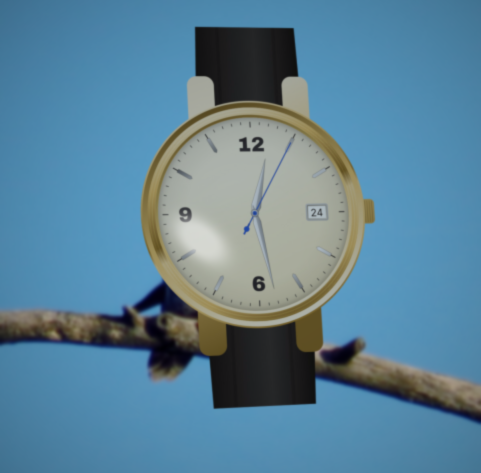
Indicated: 12,28,05
